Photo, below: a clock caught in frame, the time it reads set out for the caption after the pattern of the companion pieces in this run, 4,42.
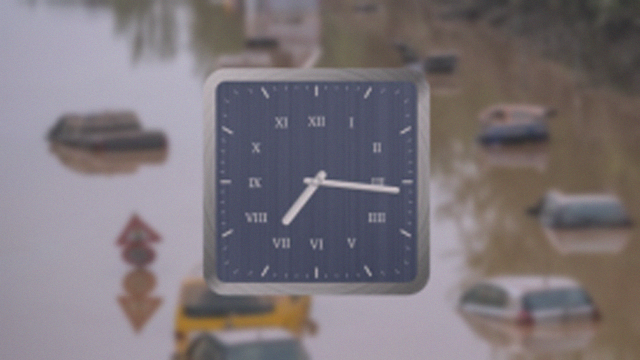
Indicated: 7,16
